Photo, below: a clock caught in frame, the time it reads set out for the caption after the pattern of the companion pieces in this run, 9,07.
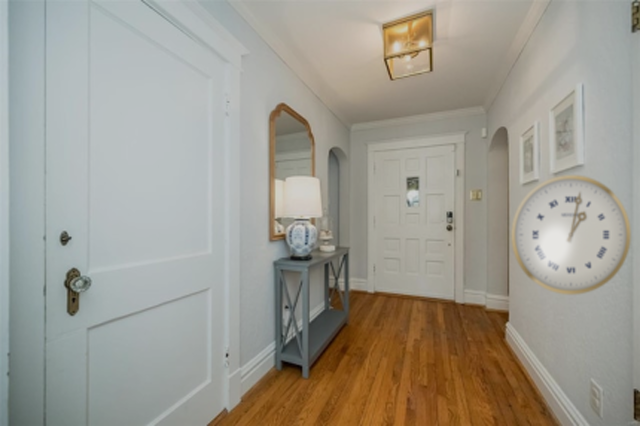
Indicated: 1,02
